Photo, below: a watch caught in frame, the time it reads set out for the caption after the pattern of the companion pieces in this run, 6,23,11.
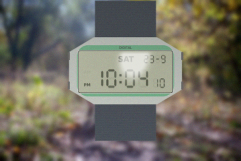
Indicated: 10,04,10
